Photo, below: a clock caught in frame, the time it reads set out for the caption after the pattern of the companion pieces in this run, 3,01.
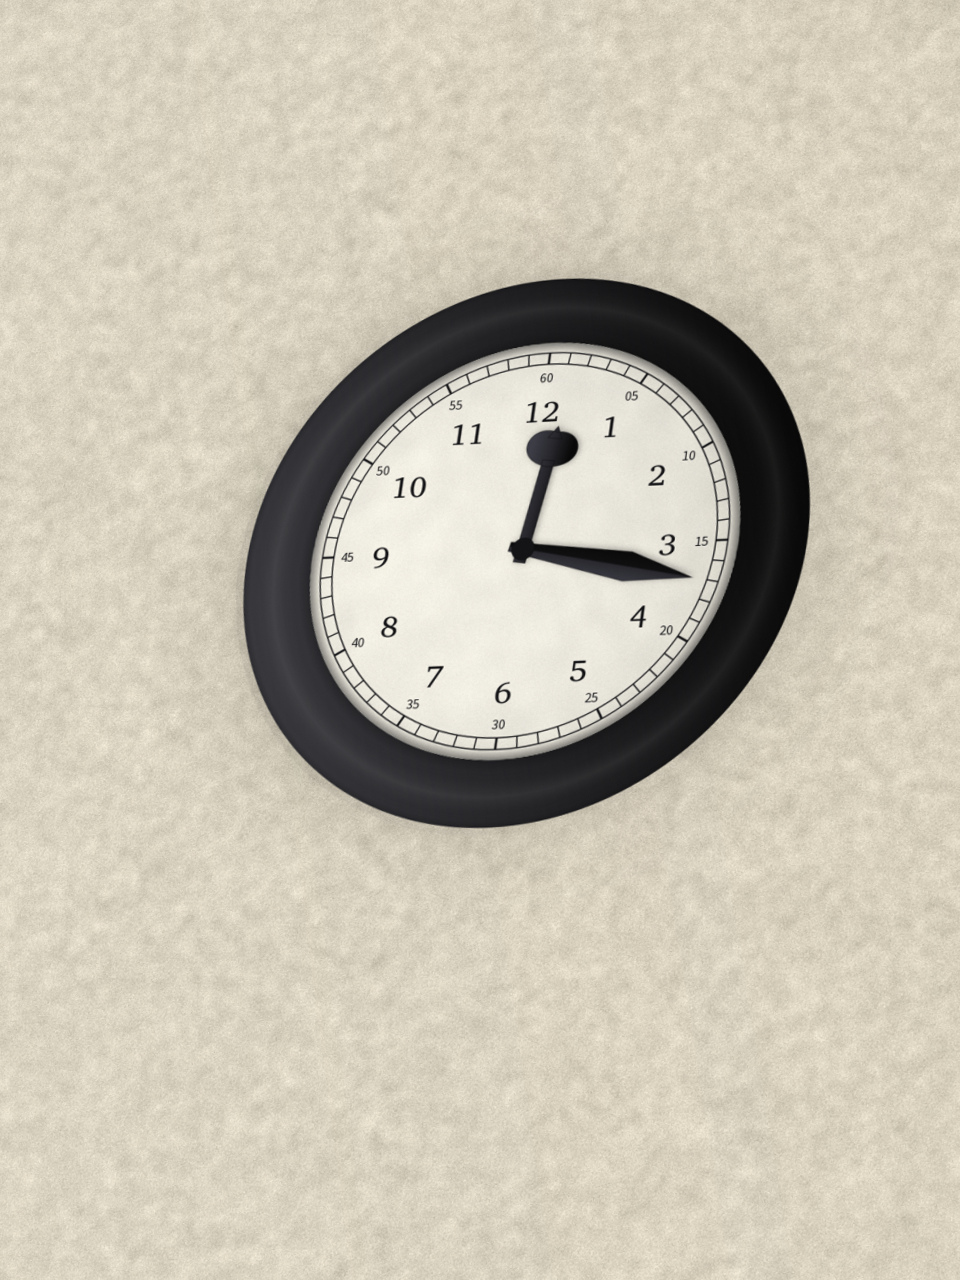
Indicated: 12,17
